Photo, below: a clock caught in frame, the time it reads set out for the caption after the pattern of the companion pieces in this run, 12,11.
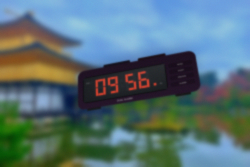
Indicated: 9,56
